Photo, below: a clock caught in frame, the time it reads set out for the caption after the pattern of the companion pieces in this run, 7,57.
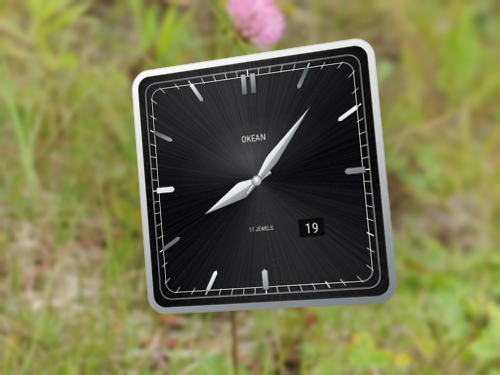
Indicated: 8,07
